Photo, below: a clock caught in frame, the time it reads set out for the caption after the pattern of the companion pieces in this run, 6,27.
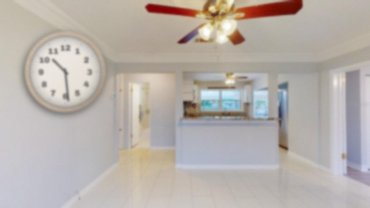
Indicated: 10,29
